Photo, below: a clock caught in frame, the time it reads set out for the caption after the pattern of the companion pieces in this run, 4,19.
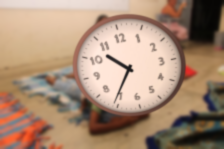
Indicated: 10,36
